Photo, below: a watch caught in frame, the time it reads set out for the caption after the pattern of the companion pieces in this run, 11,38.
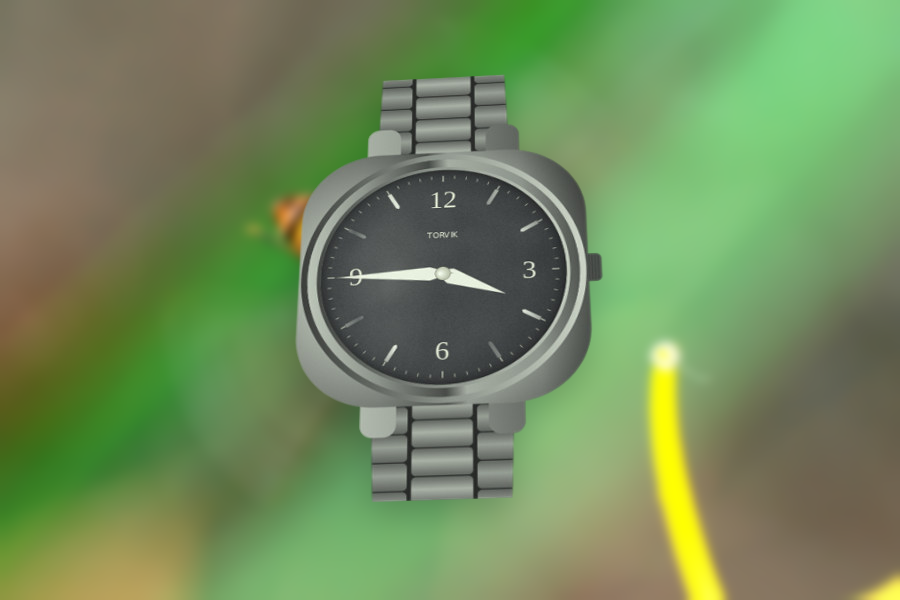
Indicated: 3,45
